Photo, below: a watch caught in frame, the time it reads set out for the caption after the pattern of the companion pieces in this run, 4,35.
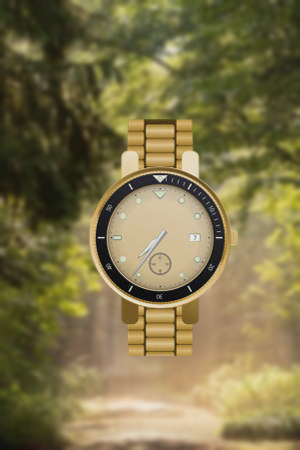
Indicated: 7,36
